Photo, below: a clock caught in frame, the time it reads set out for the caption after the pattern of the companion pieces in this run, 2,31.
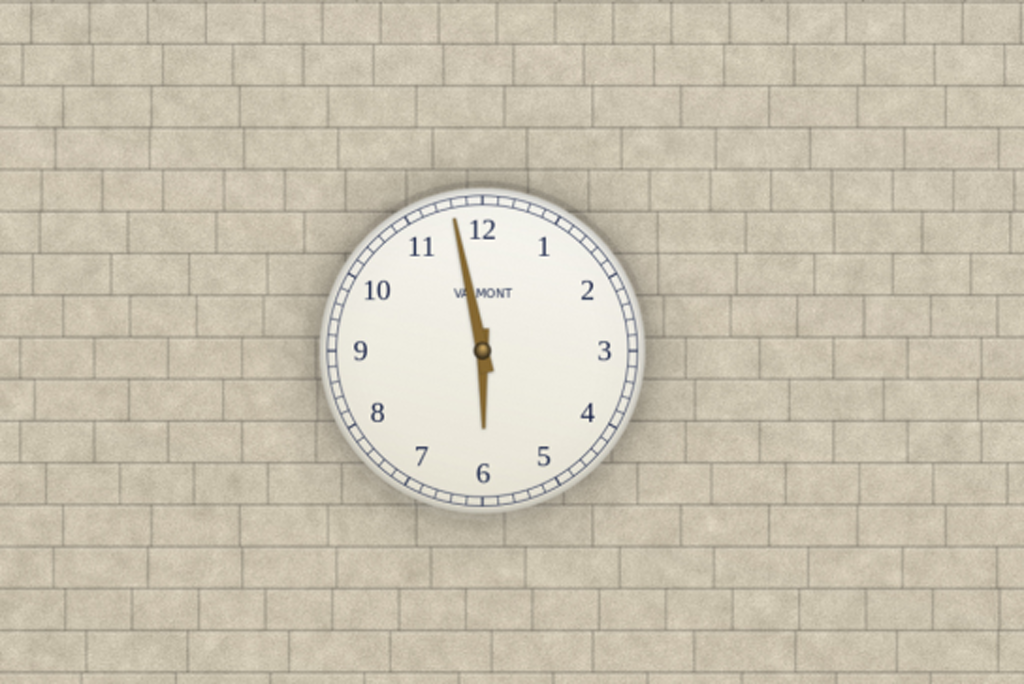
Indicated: 5,58
